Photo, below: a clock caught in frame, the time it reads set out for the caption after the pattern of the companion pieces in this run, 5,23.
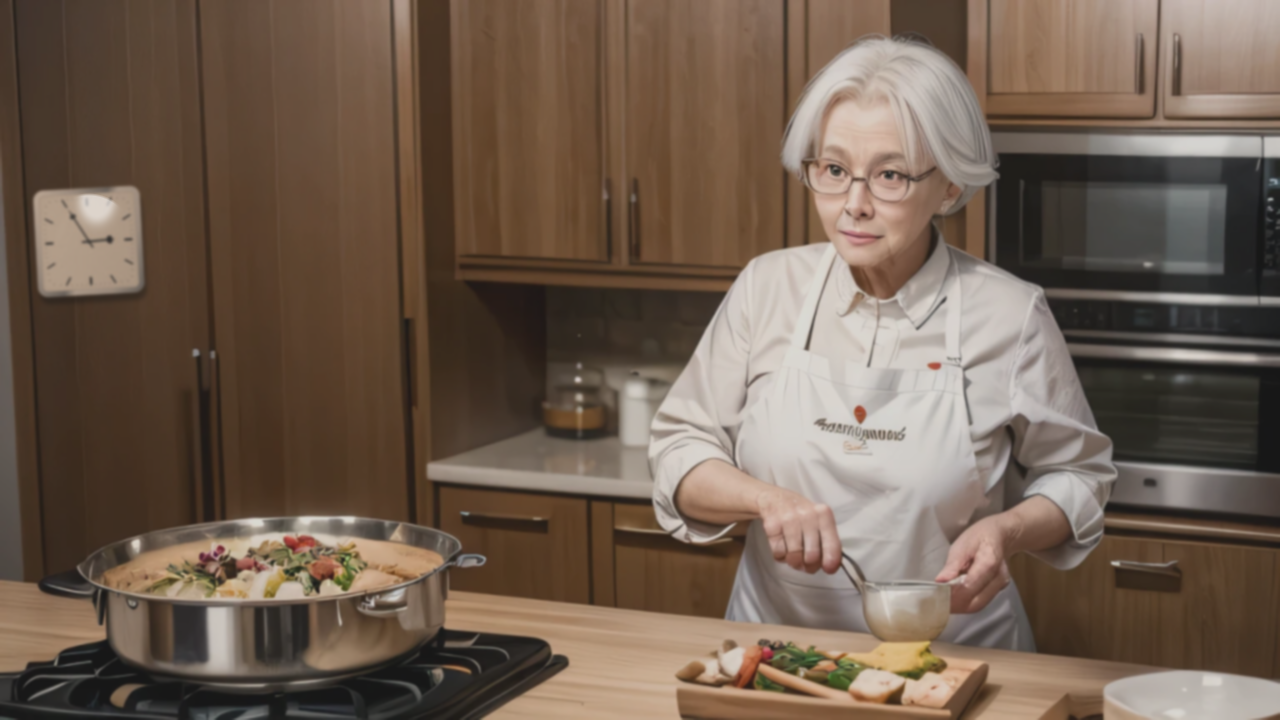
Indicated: 2,55
